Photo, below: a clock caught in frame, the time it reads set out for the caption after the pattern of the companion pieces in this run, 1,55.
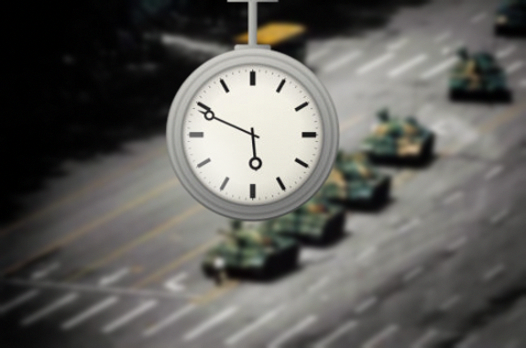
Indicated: 5,49
